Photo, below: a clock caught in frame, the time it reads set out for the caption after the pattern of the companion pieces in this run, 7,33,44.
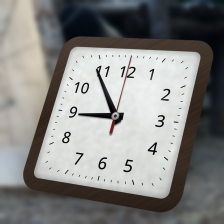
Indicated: 8,54,00
